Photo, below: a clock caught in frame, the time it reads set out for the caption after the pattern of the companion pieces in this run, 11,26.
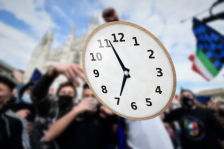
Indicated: 6,57
